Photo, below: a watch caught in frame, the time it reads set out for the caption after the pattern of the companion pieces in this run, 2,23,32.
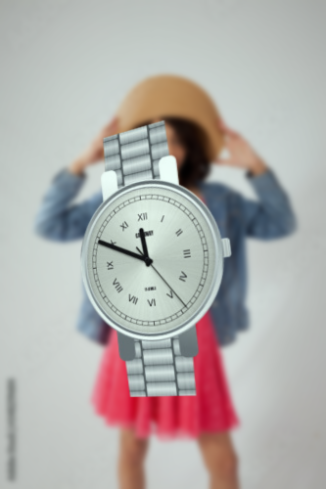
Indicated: 11,49,24
